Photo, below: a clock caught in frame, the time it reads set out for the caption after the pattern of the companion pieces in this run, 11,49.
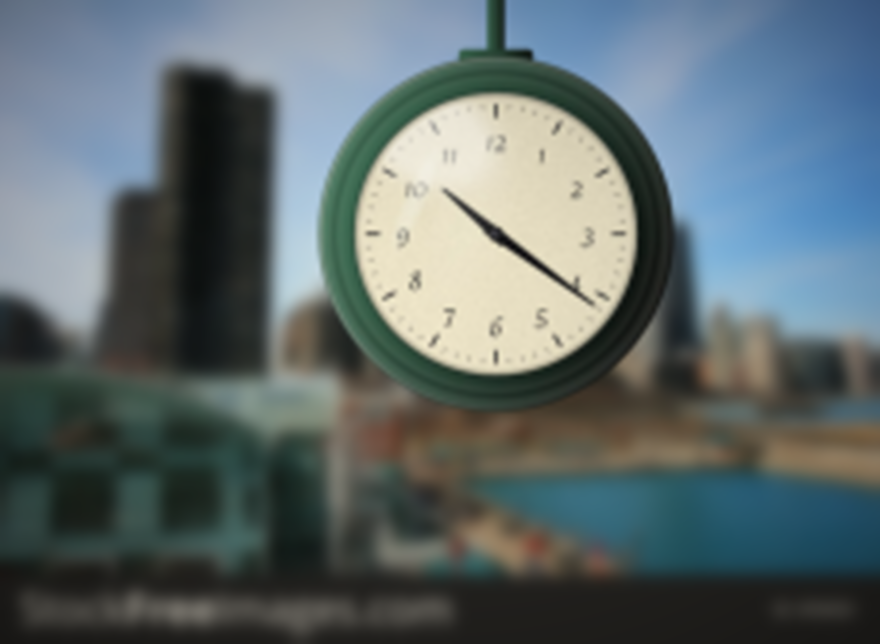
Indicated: 10,21
